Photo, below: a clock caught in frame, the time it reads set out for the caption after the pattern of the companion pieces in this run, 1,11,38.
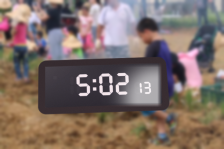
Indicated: 5,02,13
